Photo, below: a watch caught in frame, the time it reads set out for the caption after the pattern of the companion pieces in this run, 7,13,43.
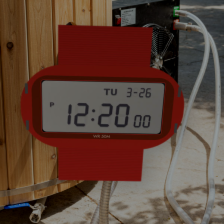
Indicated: 12,20,00
